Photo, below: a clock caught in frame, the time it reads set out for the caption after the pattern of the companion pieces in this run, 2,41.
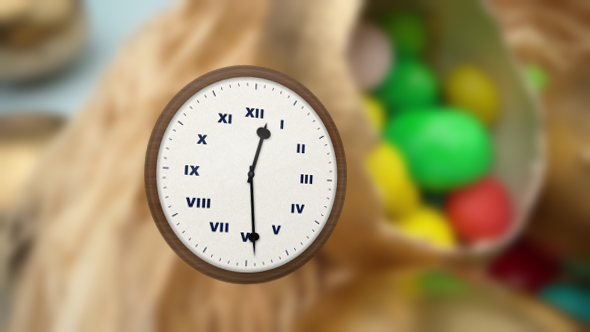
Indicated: 12,29
